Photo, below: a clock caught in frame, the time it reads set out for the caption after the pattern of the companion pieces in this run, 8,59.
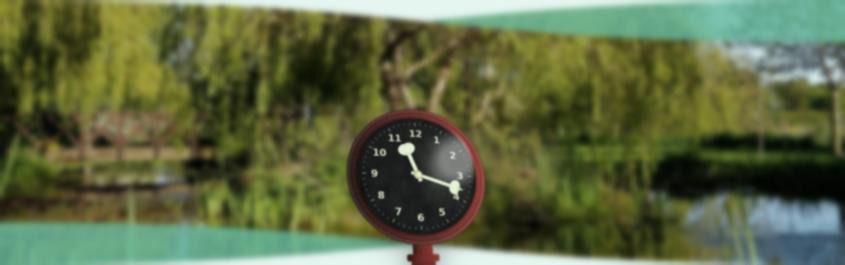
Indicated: 11,18
